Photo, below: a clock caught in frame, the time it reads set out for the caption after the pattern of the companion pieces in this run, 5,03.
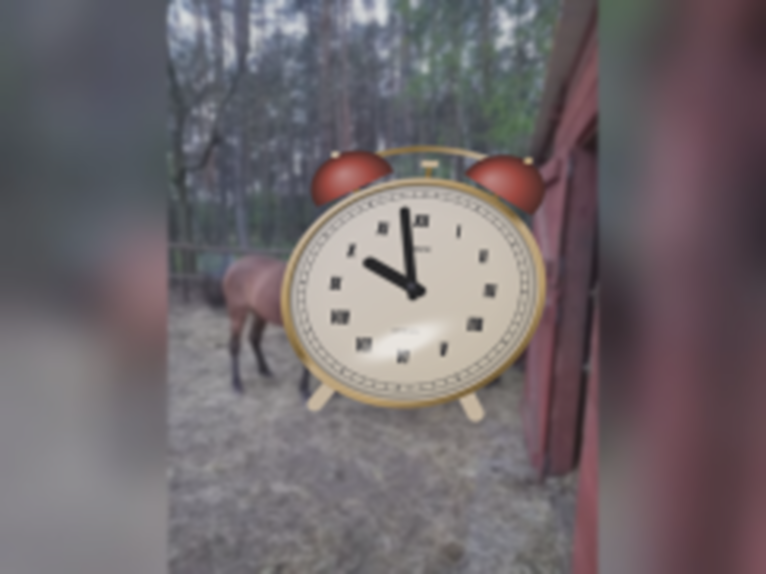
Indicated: 9,58
